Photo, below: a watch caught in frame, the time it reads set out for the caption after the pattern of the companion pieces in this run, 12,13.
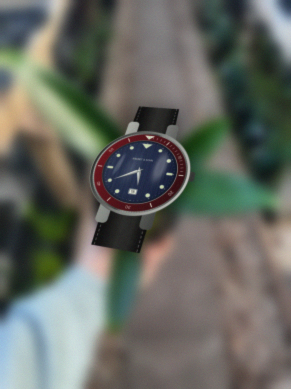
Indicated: 5,40
